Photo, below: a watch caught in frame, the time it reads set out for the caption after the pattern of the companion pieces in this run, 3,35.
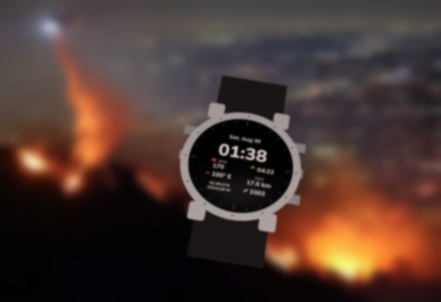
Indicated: 1,38
